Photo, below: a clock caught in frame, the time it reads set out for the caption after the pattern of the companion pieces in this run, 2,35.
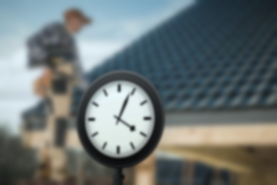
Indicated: 4,04
